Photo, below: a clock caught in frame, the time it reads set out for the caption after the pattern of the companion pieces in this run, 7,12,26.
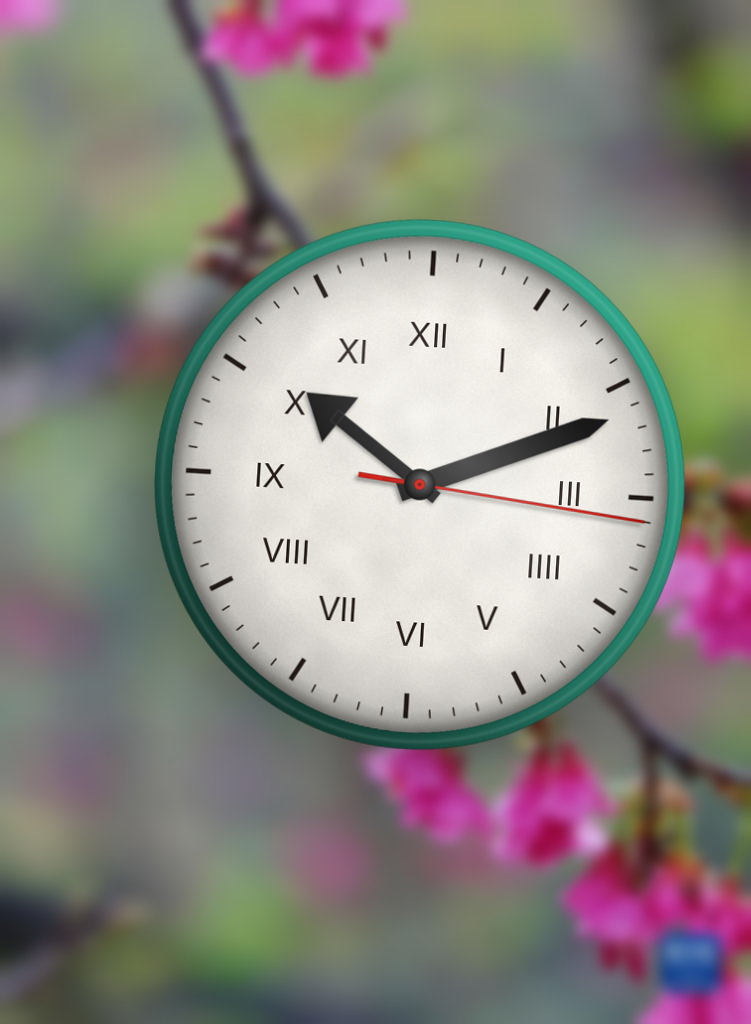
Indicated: 10,11,16
